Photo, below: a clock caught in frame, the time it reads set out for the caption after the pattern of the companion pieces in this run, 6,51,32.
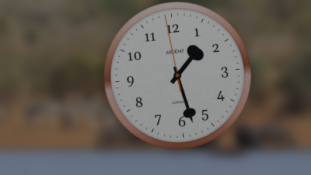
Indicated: 1,27,59
